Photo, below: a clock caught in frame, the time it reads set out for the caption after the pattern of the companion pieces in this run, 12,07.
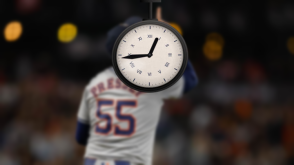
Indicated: 12,44
